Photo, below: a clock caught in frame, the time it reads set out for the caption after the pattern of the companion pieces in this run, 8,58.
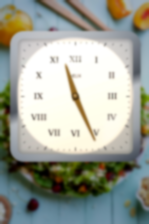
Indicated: 11,26
